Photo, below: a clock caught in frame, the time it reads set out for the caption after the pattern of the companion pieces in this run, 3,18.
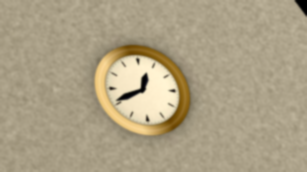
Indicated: 12,41
